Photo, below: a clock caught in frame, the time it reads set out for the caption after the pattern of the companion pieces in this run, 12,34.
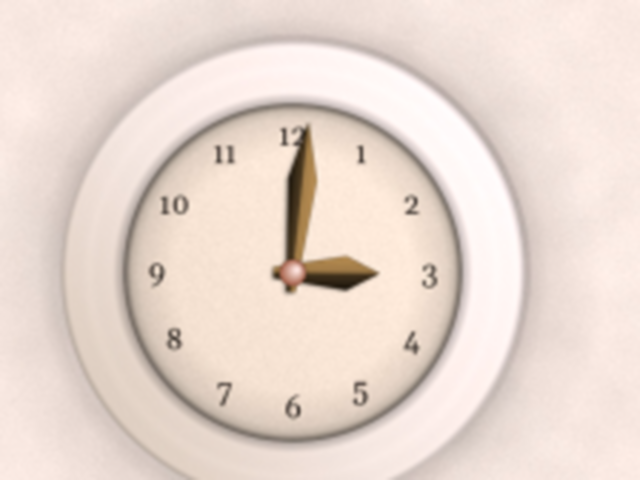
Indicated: 3,01
